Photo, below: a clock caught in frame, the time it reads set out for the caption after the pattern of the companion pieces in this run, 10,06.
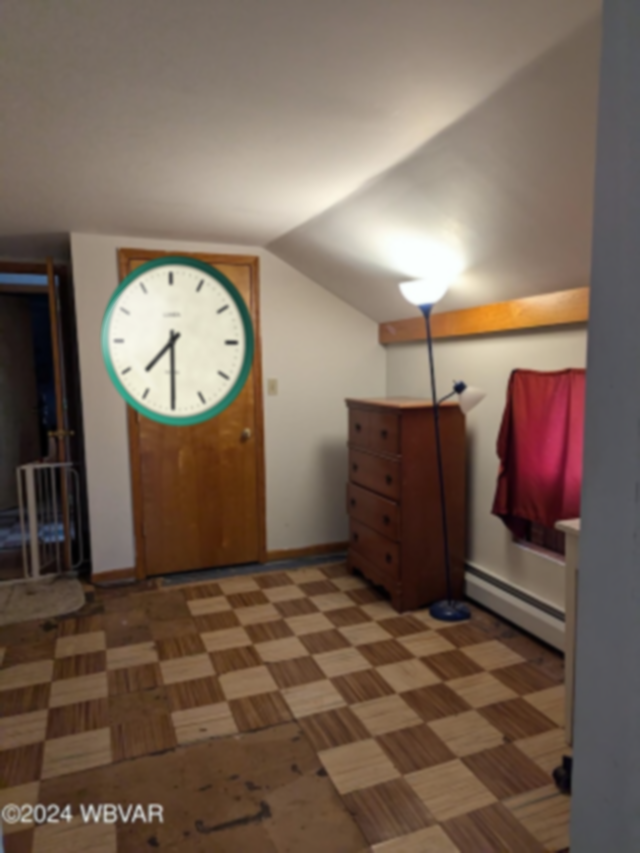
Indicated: 7,30
